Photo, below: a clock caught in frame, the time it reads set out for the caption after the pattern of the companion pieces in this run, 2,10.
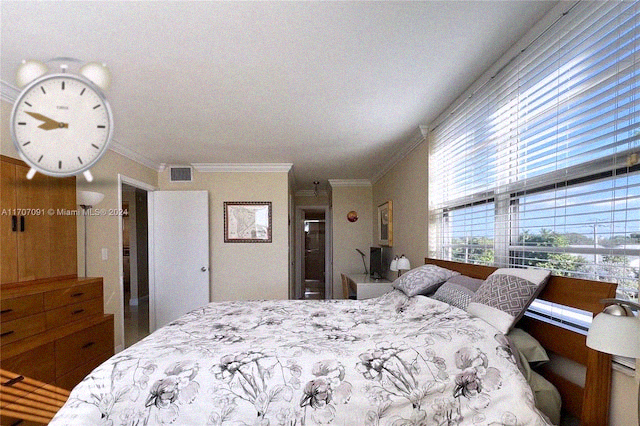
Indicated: 8,48
